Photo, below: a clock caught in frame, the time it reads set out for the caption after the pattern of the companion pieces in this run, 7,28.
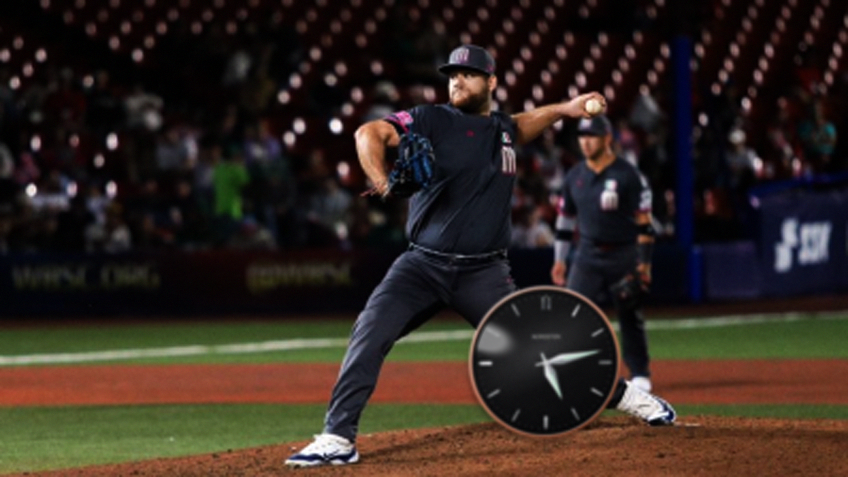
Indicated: 5,13
